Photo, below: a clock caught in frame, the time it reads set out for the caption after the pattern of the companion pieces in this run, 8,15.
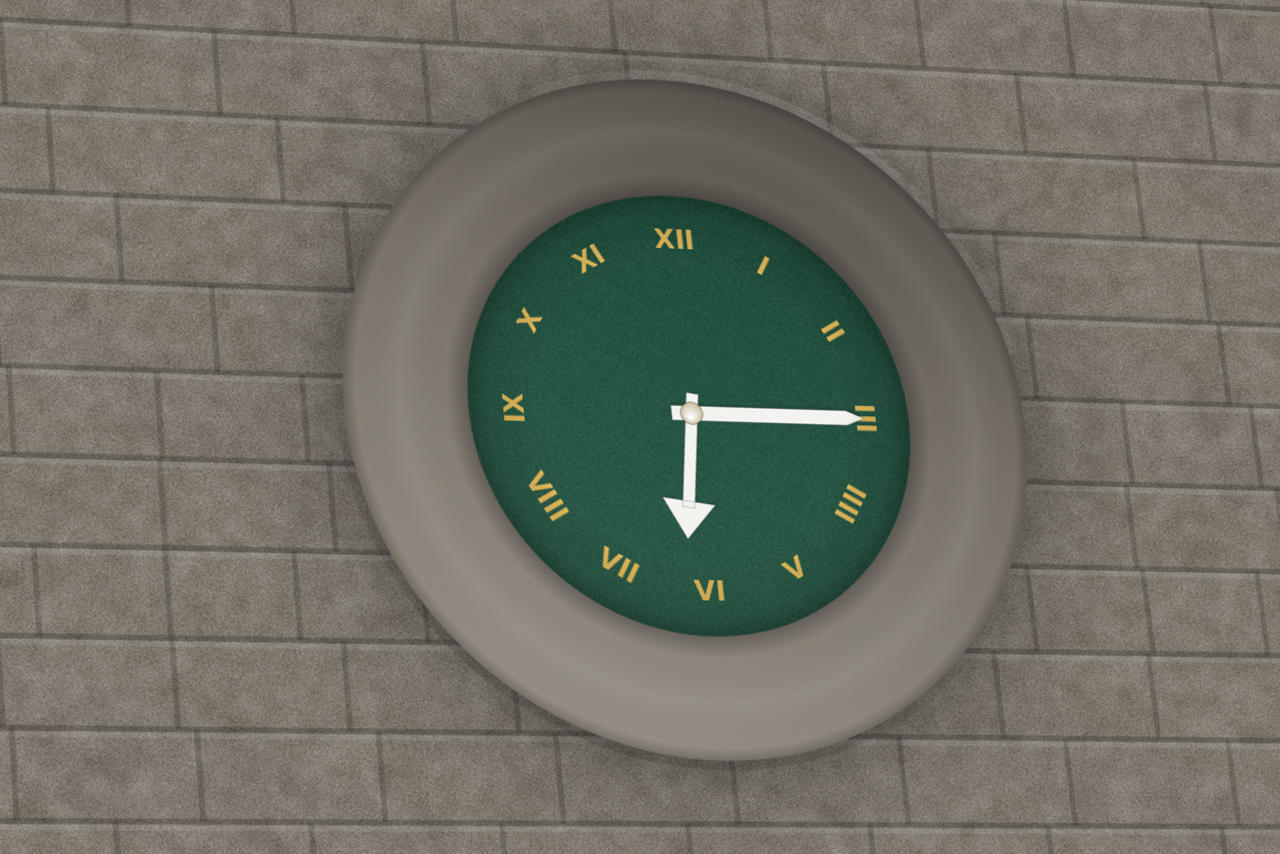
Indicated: 6,15
